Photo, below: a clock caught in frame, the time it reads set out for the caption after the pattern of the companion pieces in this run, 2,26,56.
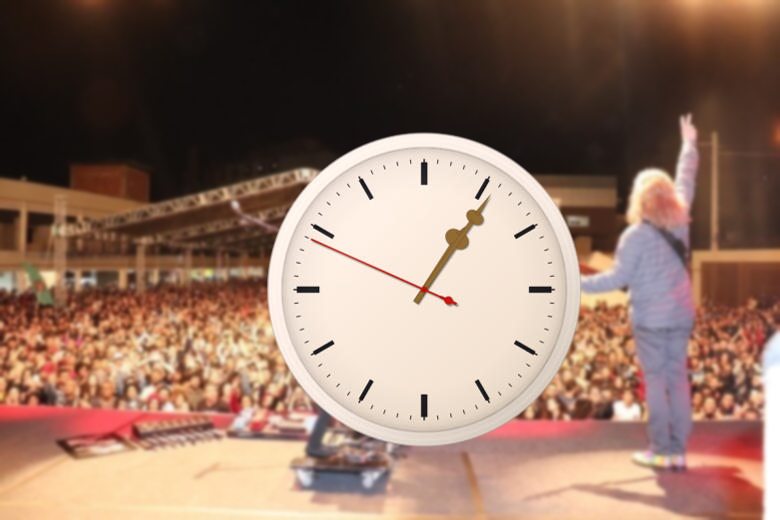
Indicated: 1,05,49
